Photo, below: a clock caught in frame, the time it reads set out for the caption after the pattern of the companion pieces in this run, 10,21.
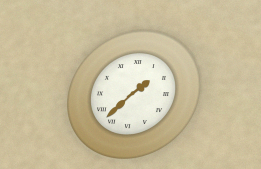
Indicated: 1,37
